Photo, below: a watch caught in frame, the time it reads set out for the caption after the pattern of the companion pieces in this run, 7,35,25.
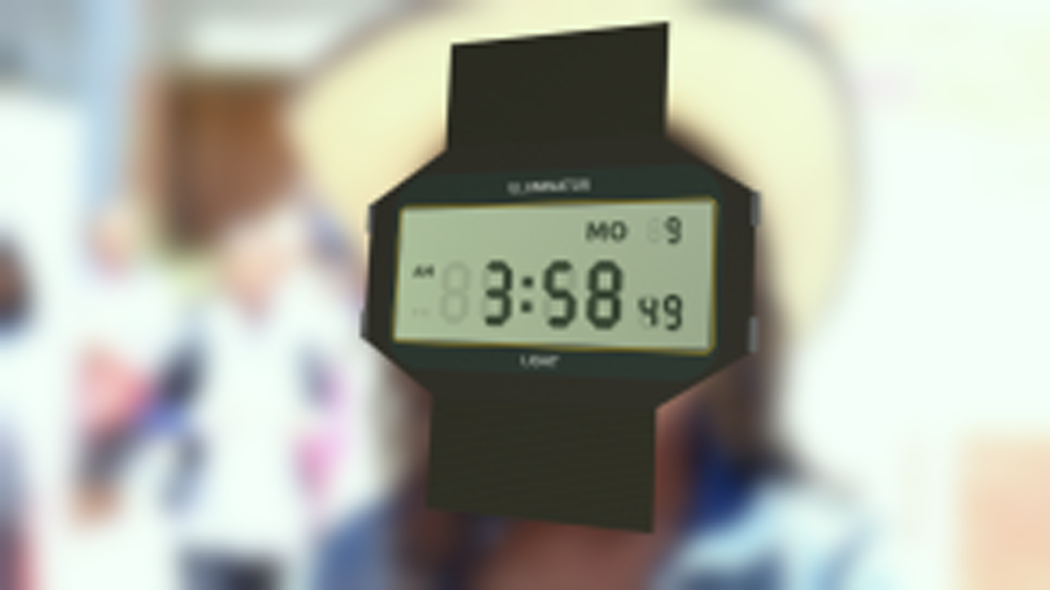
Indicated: 3,58,49
